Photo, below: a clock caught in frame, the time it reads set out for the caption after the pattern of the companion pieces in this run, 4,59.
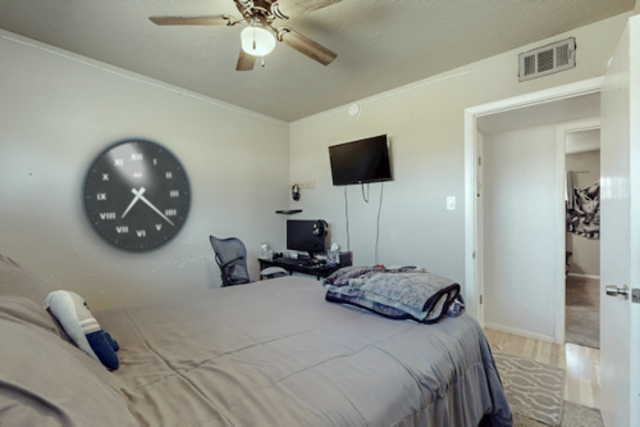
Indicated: 7,22
